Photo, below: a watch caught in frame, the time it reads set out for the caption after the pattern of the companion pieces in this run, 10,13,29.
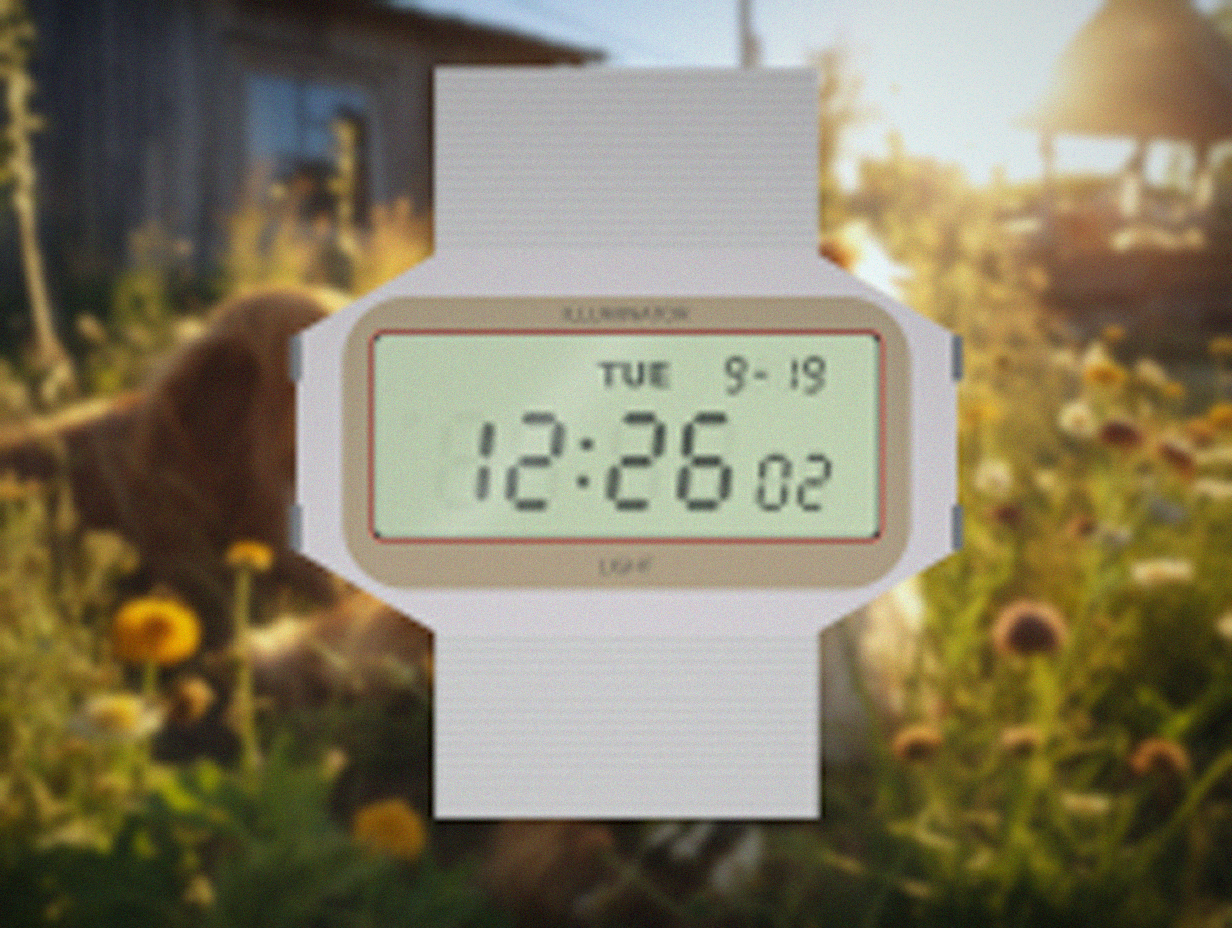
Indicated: 12,26,02
